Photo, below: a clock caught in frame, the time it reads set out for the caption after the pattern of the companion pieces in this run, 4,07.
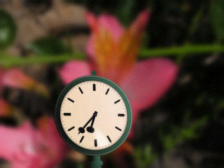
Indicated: 6,37
